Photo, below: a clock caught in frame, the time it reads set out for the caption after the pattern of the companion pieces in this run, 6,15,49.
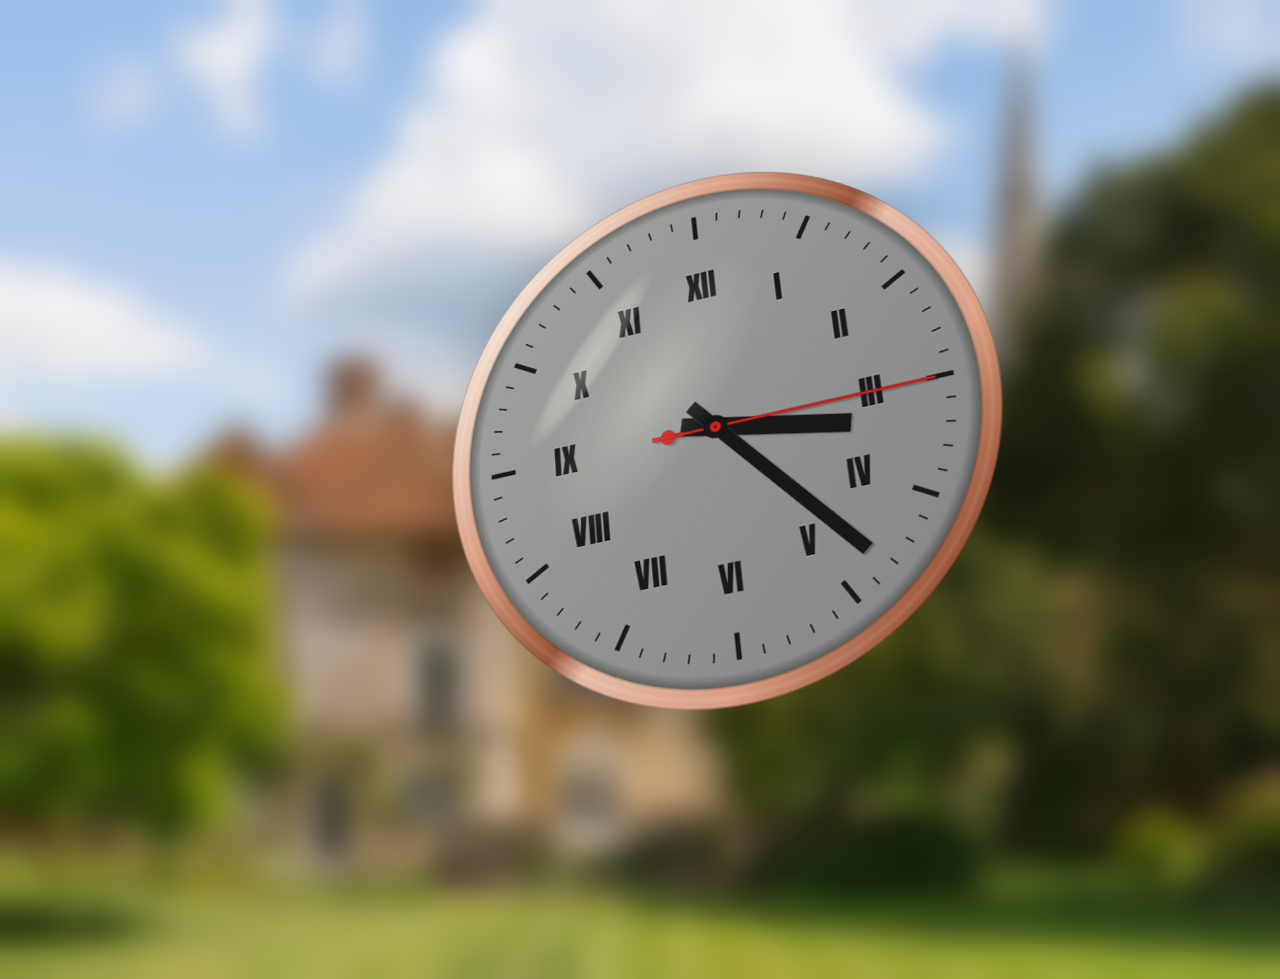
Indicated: 3,23,15
